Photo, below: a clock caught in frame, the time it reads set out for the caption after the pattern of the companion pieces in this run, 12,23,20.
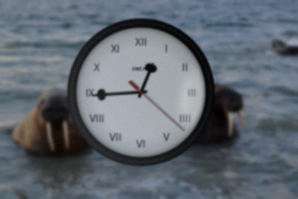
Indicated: 12,44,22
